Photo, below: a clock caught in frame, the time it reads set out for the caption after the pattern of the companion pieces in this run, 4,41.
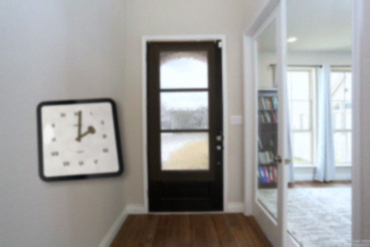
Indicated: 2,01
